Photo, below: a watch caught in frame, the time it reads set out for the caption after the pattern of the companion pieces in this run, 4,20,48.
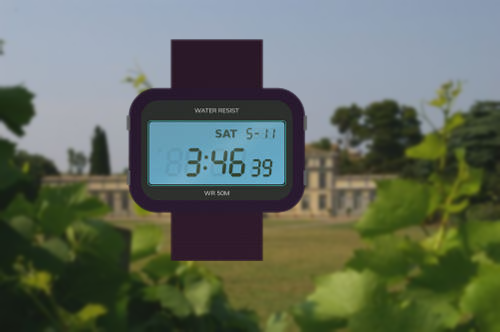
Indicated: 3,46,39
